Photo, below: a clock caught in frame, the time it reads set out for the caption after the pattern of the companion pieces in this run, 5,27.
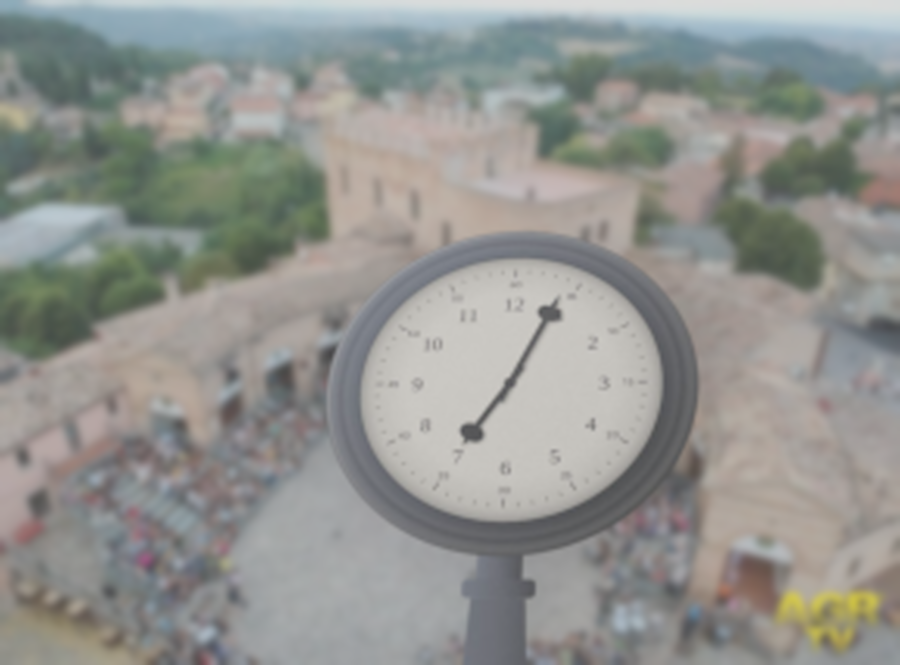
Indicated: 7,04
